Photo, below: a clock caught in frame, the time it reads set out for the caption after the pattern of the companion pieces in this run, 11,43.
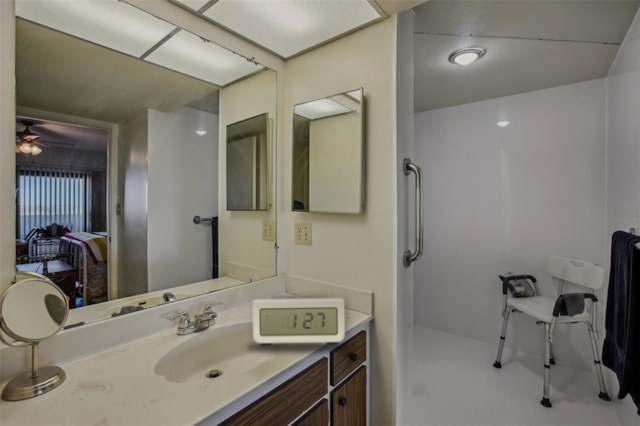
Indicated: 1,27
